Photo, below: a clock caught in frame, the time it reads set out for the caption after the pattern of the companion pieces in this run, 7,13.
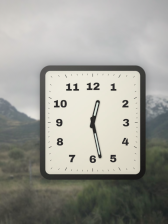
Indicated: 12,28
